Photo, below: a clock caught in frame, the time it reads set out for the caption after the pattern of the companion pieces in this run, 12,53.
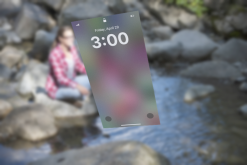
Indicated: 3,00
